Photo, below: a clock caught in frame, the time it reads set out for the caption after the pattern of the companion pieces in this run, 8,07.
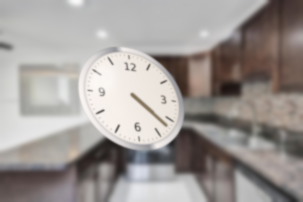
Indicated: 4,22
